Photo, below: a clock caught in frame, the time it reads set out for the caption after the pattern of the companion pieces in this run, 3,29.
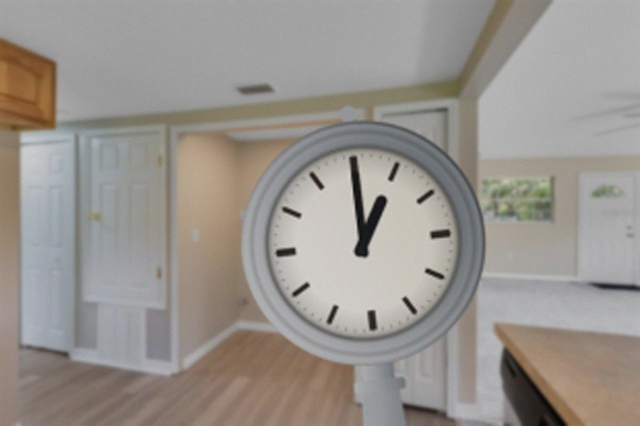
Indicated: 1,00
